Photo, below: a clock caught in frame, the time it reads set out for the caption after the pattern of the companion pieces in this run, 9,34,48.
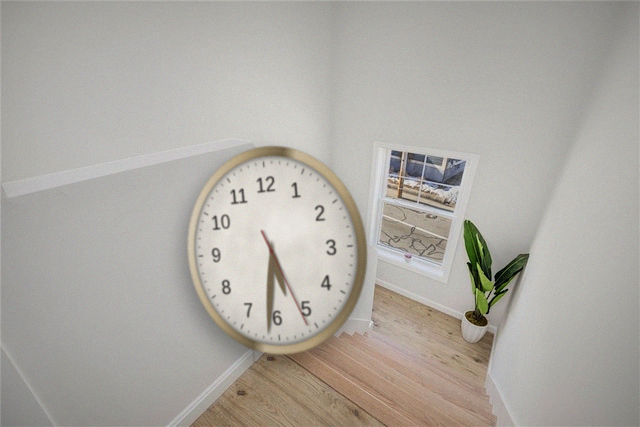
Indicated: 5,31,26
